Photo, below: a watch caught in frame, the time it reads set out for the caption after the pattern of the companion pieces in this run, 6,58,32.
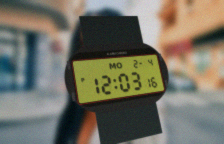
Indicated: 12,03,16
